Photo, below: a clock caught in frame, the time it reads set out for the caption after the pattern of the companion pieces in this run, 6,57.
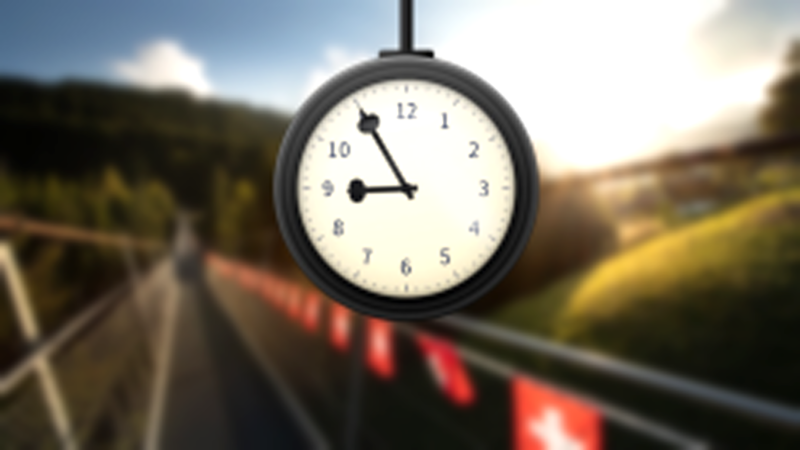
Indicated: 8,55
